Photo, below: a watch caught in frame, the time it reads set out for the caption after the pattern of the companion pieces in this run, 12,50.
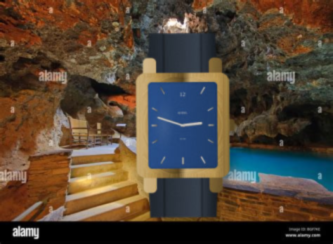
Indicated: 2,48
